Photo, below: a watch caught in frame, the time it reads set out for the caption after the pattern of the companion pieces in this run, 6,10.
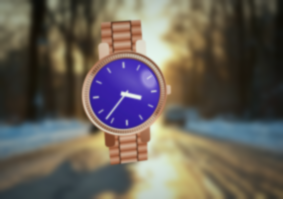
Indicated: 3,37
